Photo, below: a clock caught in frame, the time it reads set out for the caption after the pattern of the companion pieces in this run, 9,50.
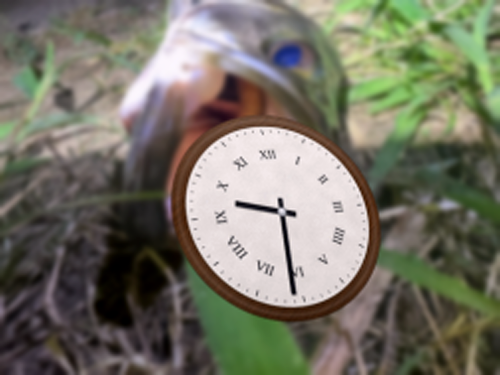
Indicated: 9,31
